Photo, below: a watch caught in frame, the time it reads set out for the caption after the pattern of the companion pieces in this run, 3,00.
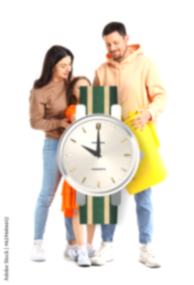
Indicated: 10,00
